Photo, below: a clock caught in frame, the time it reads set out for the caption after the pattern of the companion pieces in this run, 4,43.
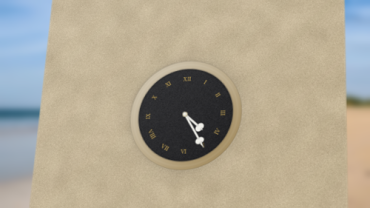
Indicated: 4,25
